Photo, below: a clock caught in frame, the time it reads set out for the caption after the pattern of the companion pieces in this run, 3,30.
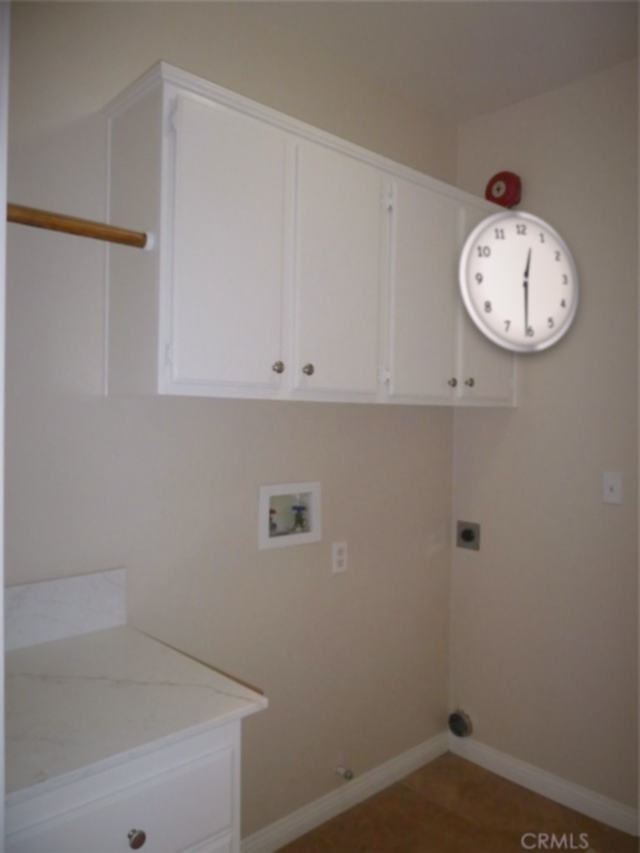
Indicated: 12,31
